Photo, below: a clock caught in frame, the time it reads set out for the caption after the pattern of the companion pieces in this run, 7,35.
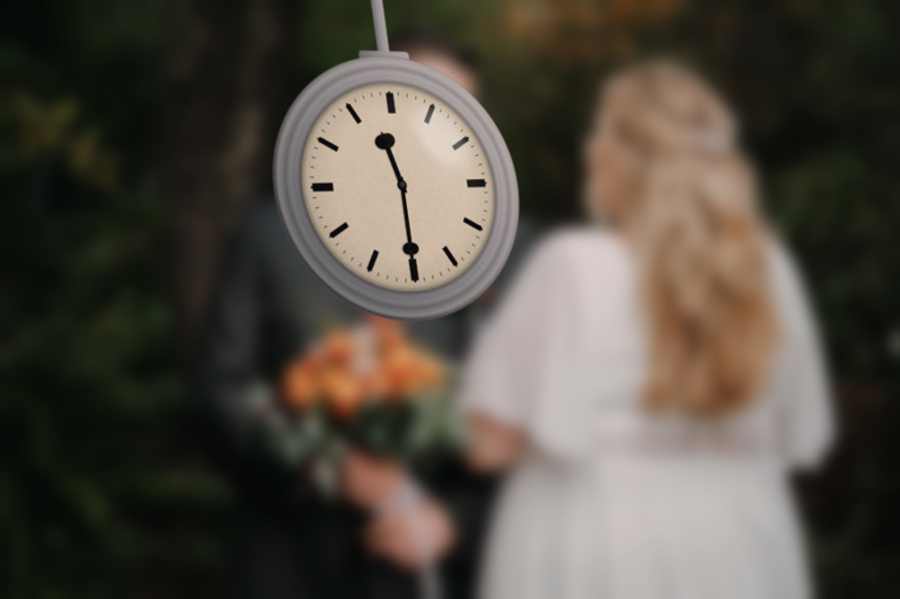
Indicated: 11,30
